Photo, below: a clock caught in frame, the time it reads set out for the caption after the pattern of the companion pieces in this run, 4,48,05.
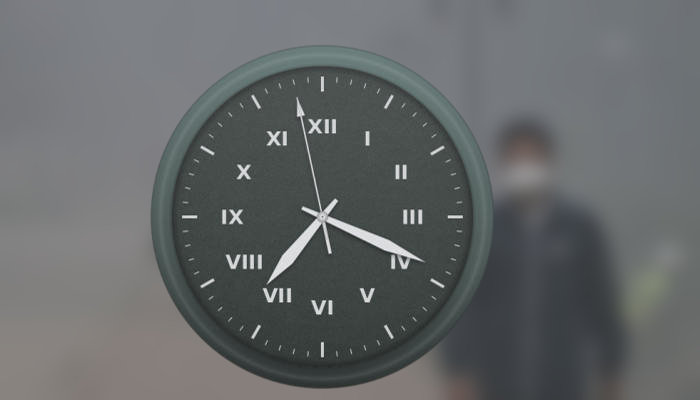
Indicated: 7,18,58
